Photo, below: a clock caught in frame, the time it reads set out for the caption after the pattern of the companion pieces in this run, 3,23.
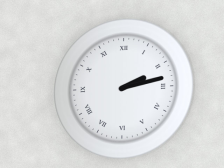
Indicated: 2,13
